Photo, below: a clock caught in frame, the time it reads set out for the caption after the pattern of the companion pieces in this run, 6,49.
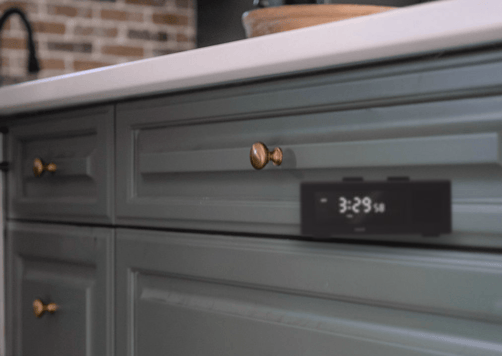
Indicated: 3,29
